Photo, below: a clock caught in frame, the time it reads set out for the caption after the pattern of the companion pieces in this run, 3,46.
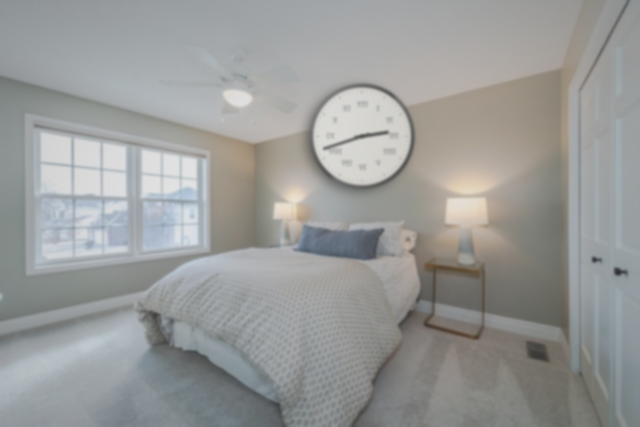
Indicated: 2,42
